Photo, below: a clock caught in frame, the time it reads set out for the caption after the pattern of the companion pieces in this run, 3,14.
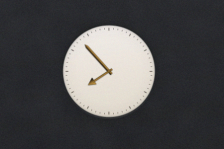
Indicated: 7,53
